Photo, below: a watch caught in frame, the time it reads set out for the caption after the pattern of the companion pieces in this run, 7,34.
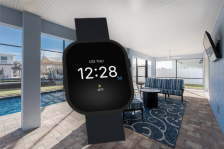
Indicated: 12,28
